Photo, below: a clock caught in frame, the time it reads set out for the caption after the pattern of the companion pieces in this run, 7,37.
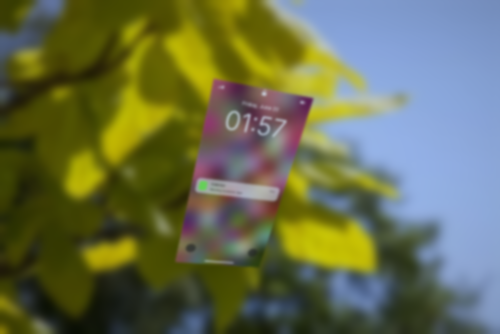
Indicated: 1,57
